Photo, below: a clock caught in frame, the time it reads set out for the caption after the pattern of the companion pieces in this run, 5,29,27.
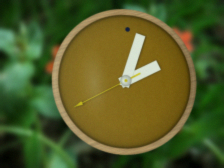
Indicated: 2,02,40
